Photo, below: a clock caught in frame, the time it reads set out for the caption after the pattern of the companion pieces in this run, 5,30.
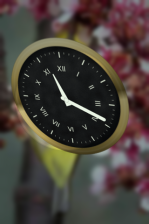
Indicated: 11,19
